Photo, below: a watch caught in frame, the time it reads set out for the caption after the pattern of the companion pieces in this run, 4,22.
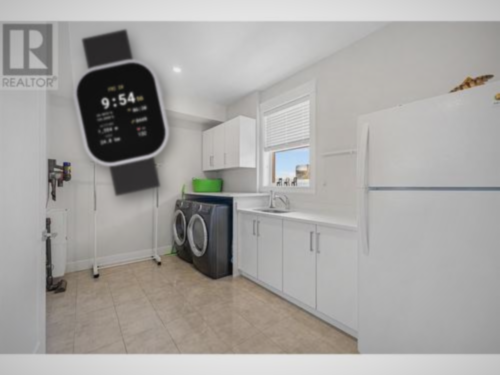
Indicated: 9,54
